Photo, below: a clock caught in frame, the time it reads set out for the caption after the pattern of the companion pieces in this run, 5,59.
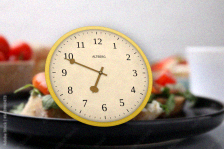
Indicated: 6,49
